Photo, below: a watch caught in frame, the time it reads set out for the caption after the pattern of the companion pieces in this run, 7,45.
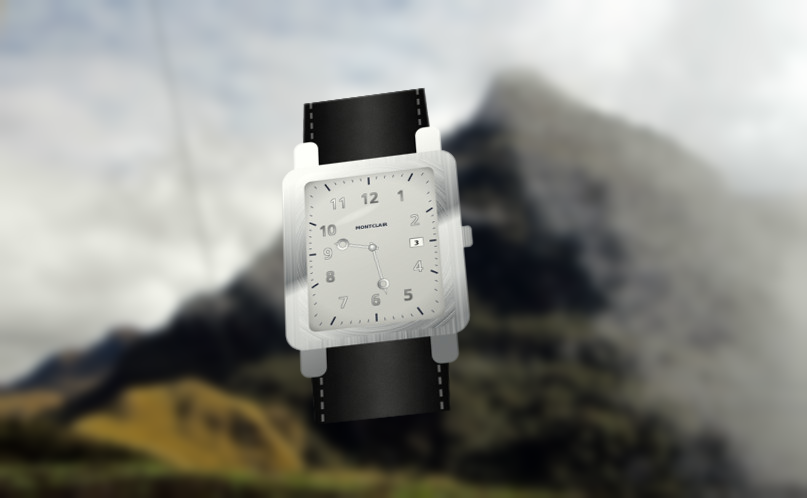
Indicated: 9,28
